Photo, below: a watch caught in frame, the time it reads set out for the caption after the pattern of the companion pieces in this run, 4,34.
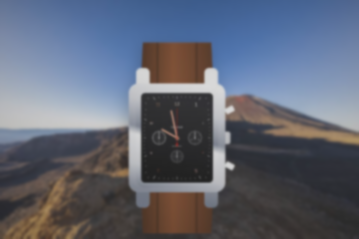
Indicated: 9,58
